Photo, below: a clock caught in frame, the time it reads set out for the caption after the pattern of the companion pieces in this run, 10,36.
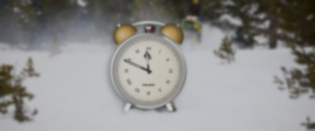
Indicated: 11,49
